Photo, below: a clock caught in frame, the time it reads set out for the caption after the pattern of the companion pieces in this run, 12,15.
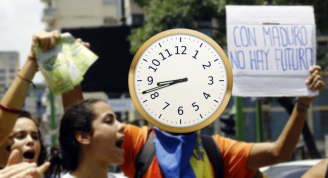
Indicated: 8,42
